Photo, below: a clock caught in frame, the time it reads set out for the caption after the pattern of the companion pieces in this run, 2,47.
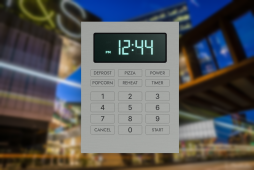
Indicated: 12,44
